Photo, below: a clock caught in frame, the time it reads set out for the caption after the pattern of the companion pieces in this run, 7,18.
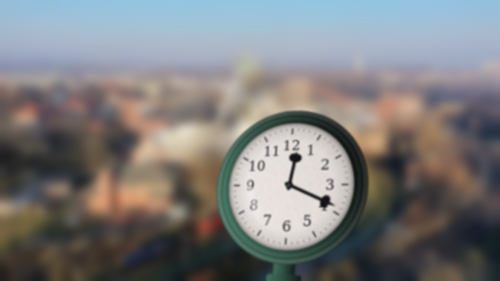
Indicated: 12,19
